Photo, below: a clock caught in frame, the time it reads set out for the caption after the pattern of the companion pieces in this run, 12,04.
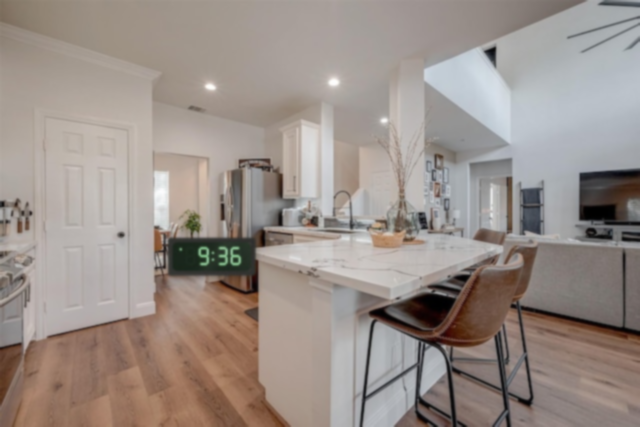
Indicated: 9,36
